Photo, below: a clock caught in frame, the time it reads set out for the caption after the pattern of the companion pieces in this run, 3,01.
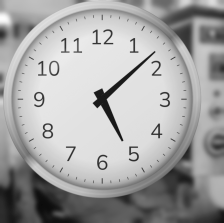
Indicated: 5,08
